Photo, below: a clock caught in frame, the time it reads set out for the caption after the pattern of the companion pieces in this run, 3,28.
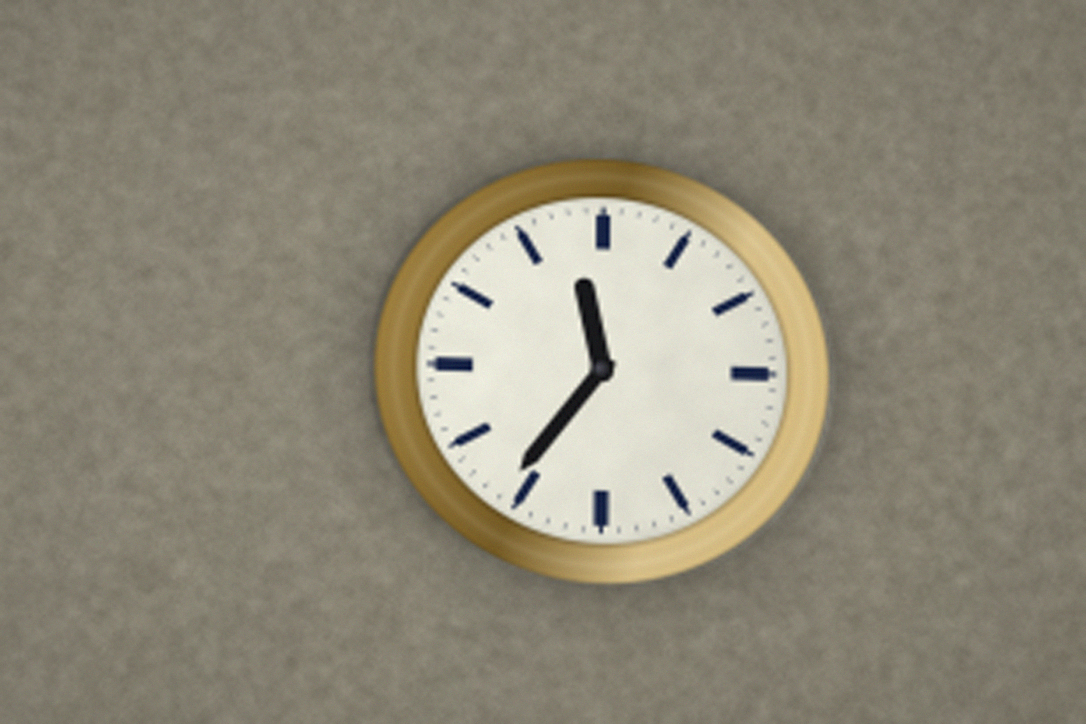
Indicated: 11,36
